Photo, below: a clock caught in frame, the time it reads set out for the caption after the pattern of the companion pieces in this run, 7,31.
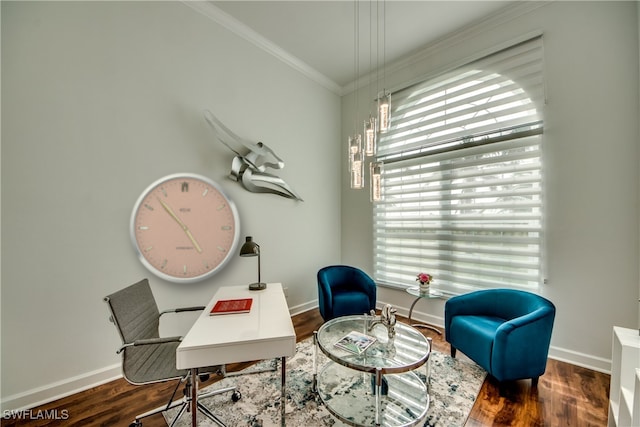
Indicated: 4,53
